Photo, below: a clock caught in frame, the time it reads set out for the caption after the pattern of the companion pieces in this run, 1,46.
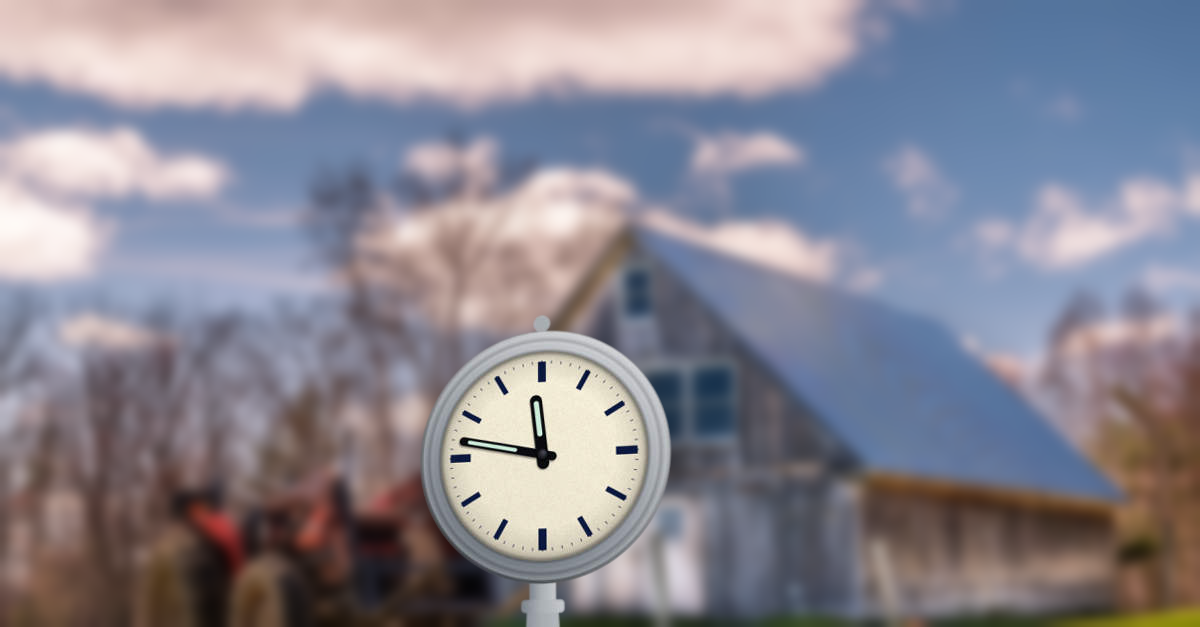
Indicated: 11,47
